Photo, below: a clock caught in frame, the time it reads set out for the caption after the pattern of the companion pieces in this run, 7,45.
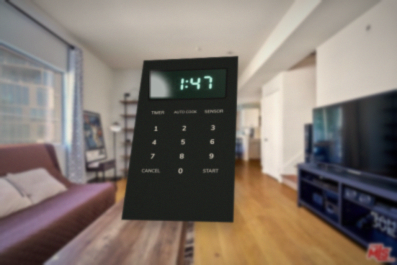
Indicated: 1,47
